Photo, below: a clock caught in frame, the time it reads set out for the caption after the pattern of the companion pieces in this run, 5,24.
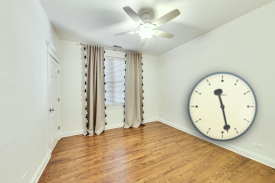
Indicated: 11,28
